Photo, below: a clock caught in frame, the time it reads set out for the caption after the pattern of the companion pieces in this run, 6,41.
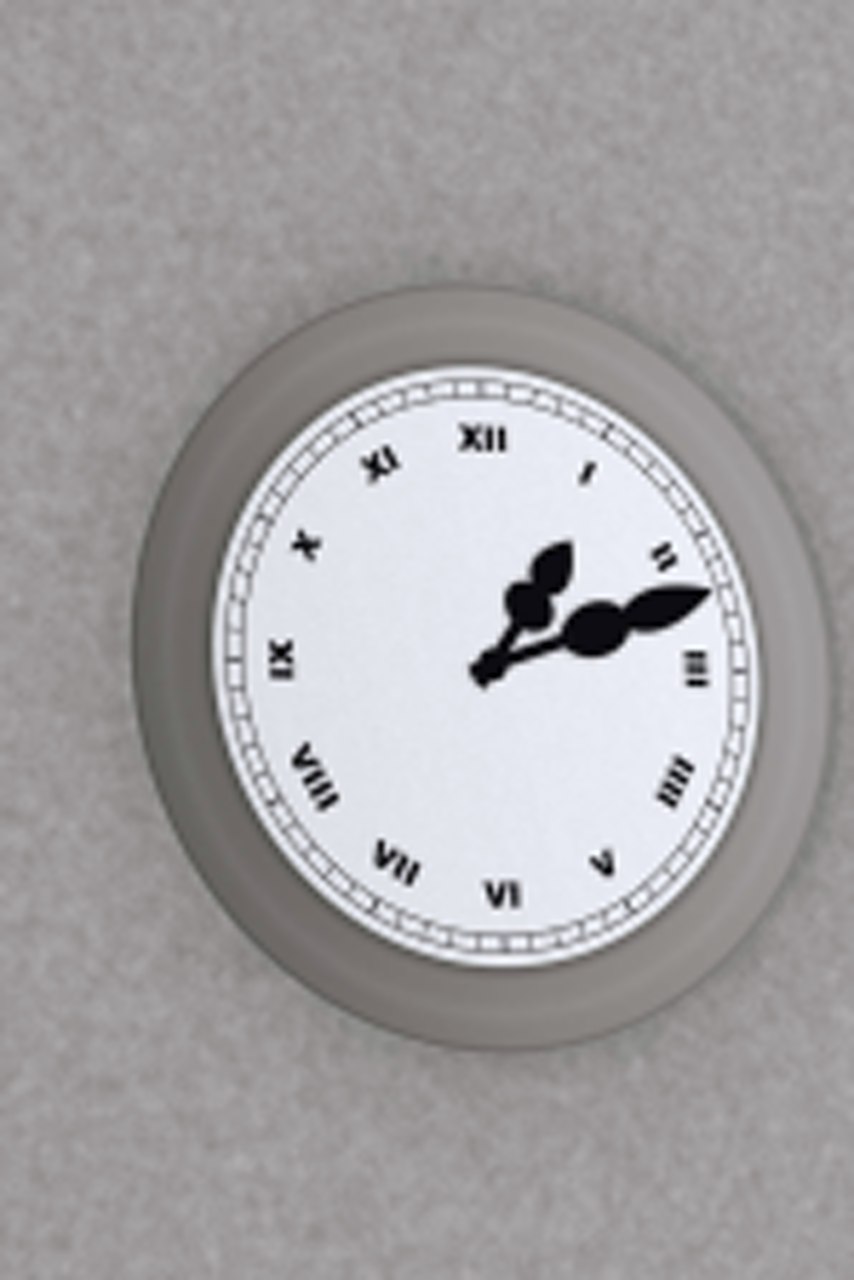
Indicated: 1,12
